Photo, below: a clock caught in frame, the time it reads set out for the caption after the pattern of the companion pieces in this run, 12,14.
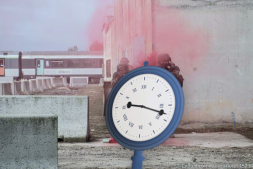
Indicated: 9,18
